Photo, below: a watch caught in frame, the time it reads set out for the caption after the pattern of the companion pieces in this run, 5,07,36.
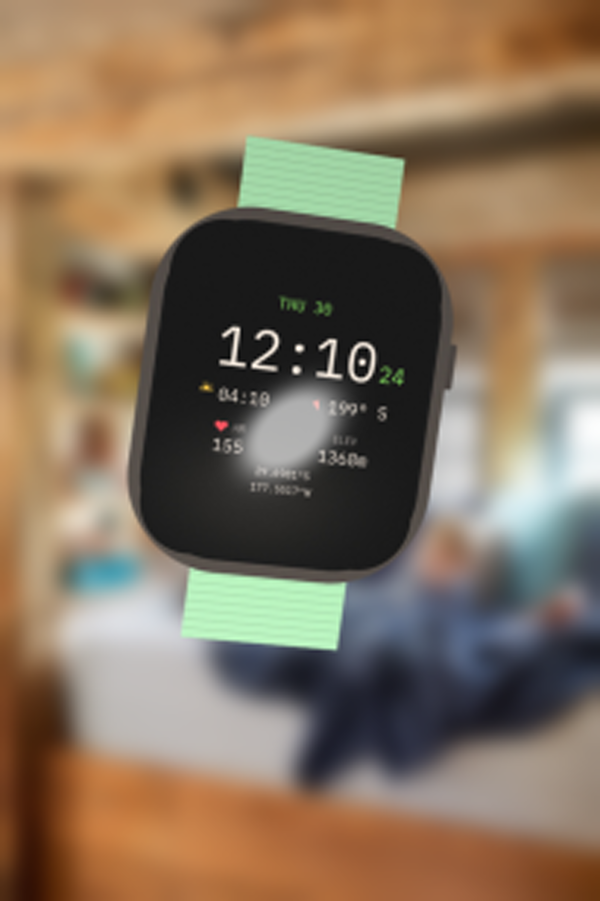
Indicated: 12,10,24
